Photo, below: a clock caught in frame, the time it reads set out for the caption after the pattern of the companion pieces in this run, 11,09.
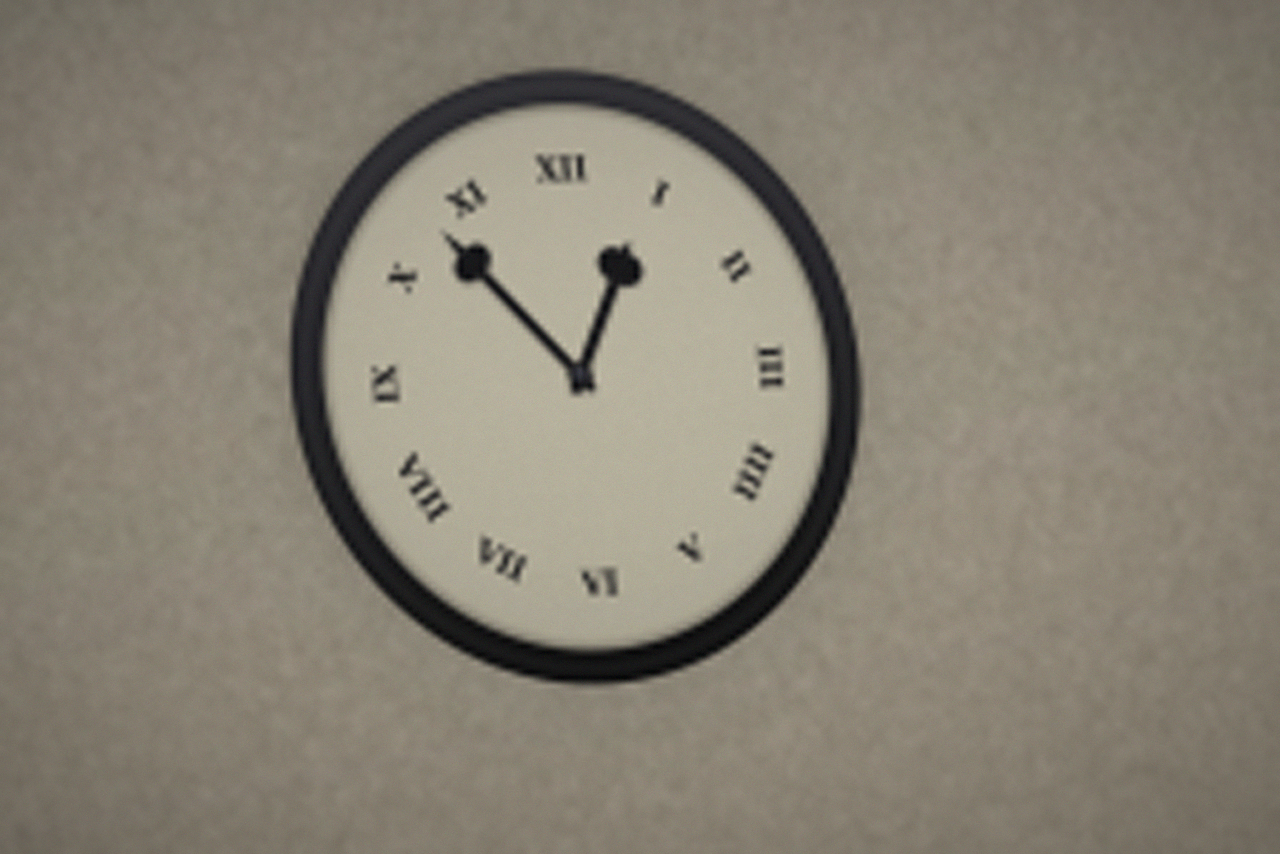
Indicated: 12,53
